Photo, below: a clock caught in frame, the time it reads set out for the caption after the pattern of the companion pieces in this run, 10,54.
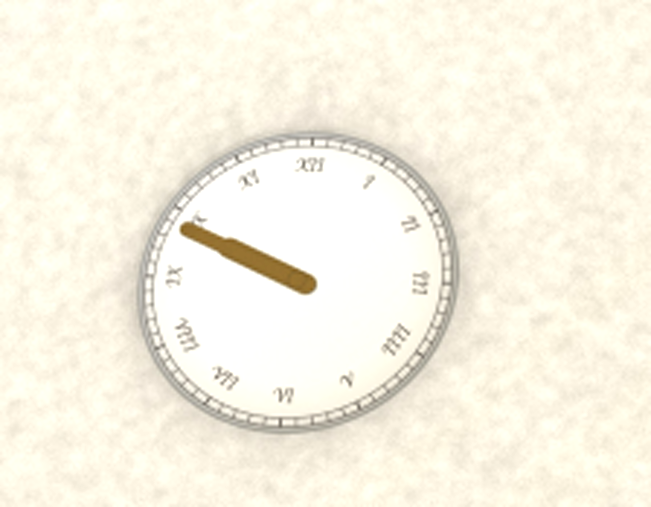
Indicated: 9,49
